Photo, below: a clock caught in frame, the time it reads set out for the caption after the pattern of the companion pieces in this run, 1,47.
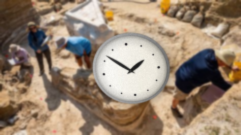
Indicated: 1,52
